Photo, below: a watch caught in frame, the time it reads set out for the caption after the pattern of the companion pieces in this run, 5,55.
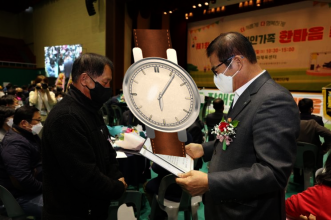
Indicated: 6,06
